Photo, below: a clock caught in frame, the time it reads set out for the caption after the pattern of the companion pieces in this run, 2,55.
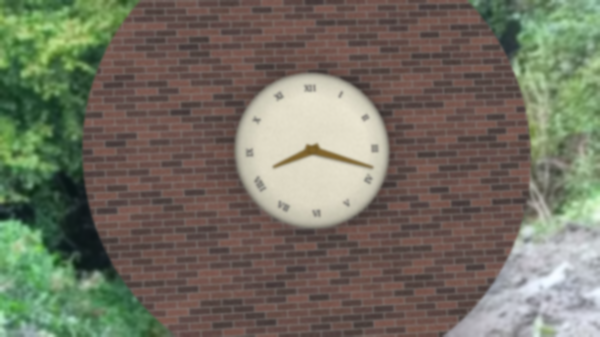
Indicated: 8,18
